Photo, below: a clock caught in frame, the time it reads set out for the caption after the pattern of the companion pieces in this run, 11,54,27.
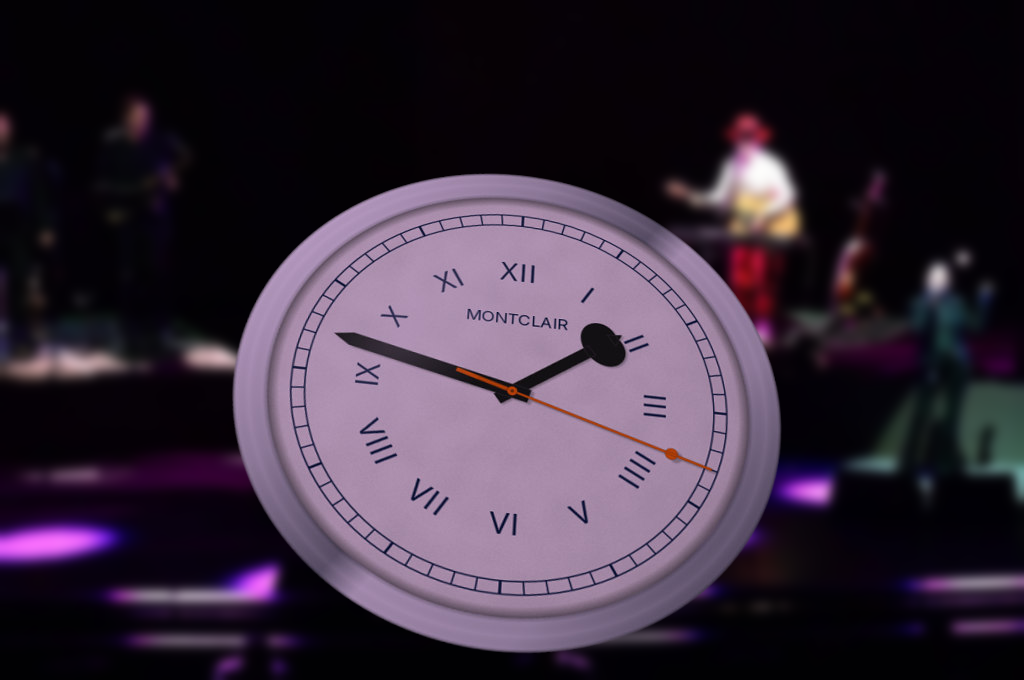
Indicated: 1,47,18
